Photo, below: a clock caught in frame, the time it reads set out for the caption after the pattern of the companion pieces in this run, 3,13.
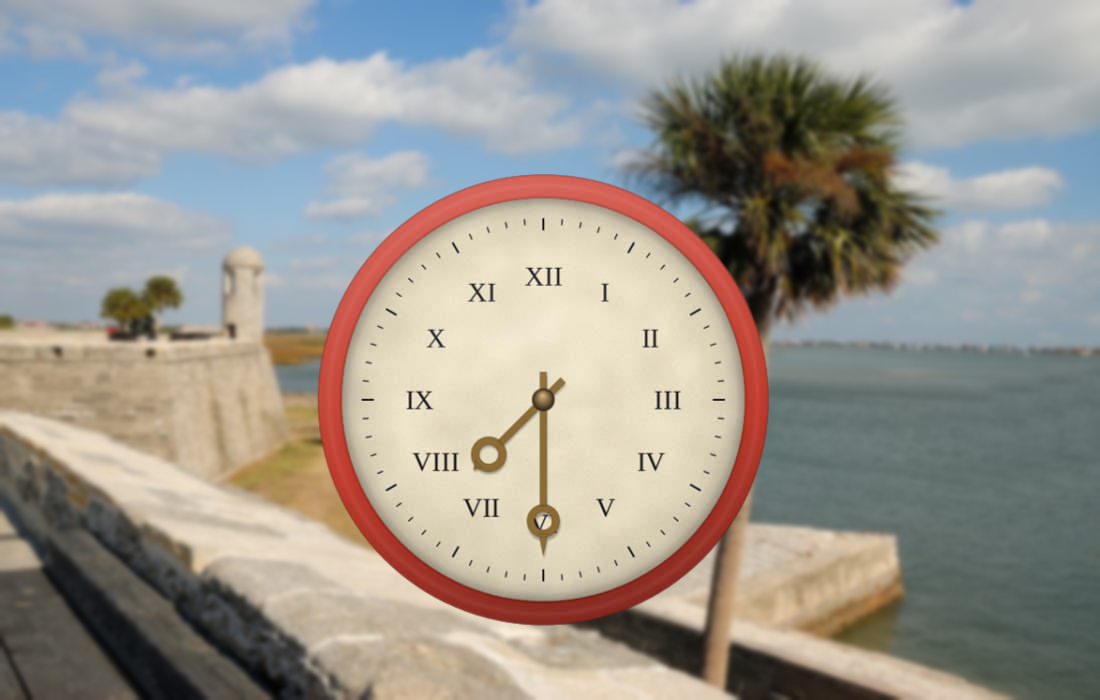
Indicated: 7,30
